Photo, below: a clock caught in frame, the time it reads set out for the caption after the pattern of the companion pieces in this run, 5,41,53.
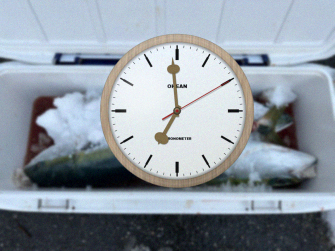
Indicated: 6,59,10
